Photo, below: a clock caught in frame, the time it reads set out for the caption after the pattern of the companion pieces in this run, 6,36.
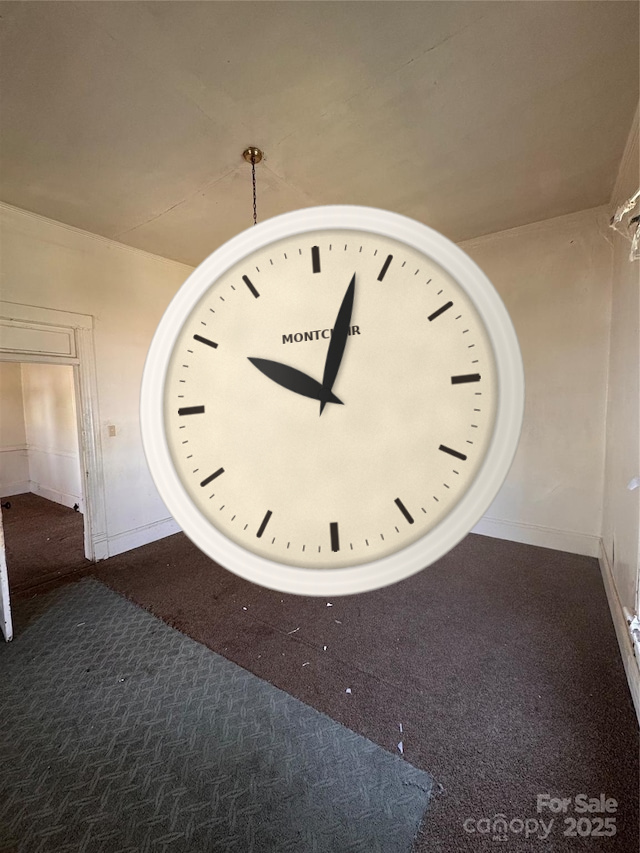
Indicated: 10,03
